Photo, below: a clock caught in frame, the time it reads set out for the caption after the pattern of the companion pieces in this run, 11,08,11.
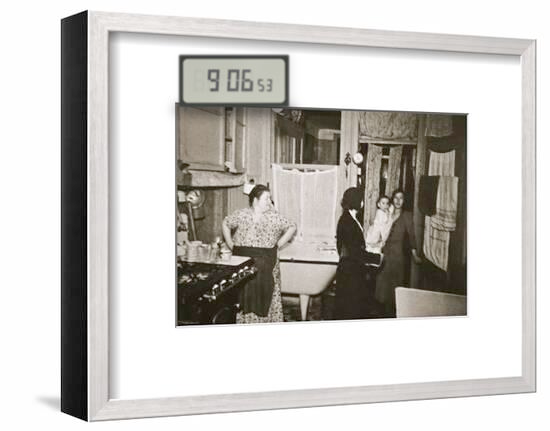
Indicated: 9,06,53
